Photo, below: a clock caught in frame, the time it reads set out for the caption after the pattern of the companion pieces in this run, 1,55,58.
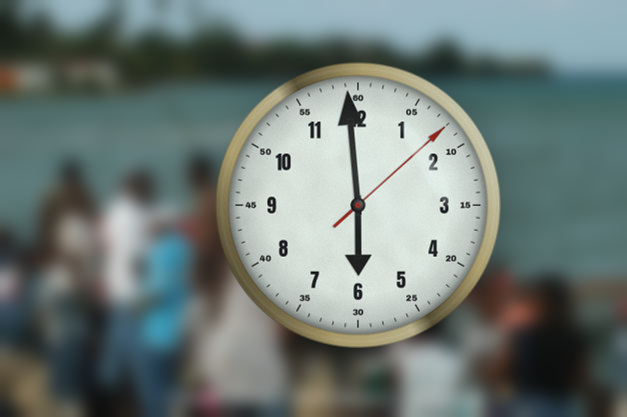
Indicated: 5,59,08
